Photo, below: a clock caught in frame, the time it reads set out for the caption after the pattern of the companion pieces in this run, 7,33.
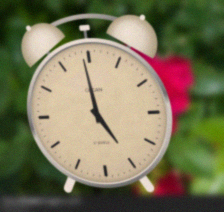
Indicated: 4,59
